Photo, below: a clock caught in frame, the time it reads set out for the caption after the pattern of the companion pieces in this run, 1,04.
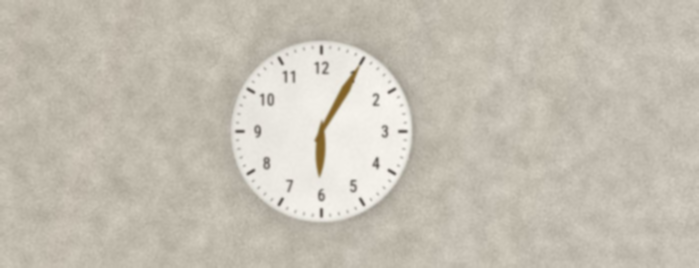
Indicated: 6,05
